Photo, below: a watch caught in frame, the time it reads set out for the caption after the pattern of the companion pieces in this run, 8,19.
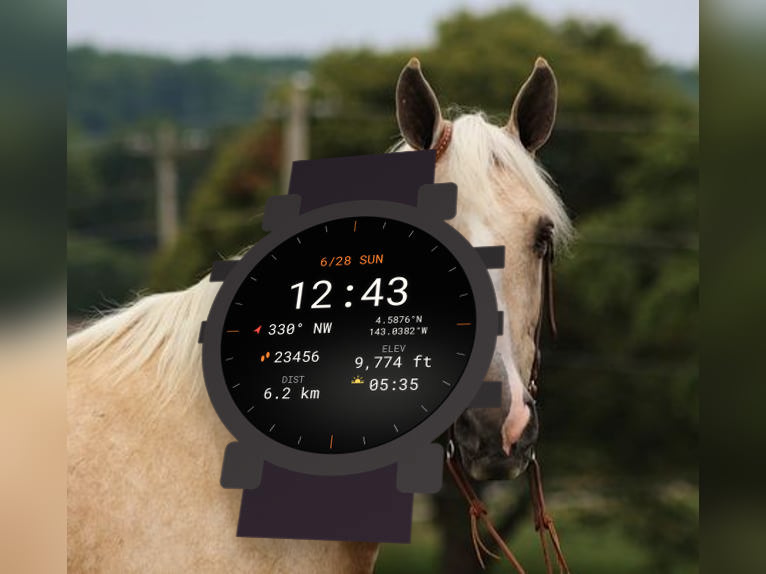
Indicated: 12,43
